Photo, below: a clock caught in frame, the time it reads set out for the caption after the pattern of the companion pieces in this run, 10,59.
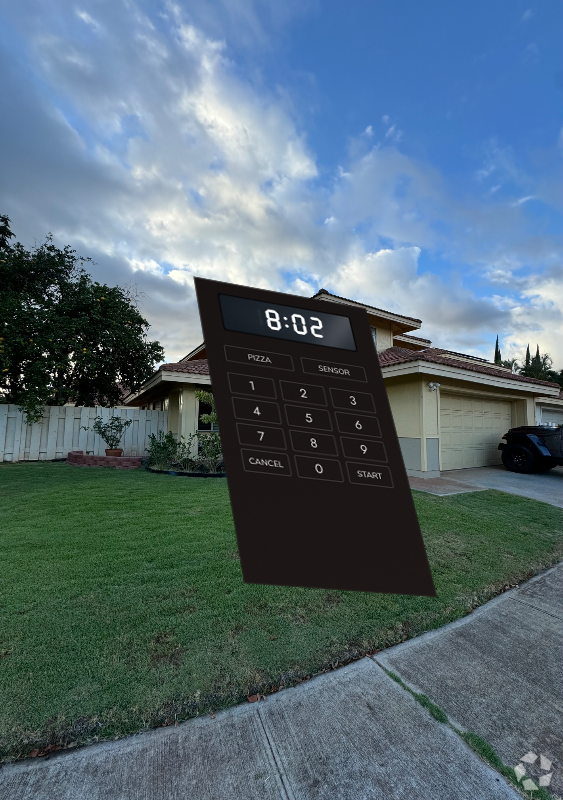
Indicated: 8,02
